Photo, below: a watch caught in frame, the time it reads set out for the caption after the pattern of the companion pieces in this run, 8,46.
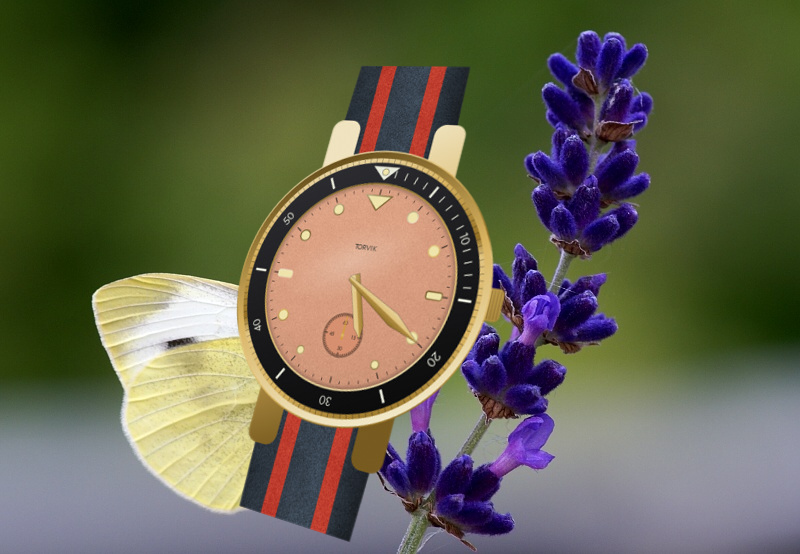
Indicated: 5,20
